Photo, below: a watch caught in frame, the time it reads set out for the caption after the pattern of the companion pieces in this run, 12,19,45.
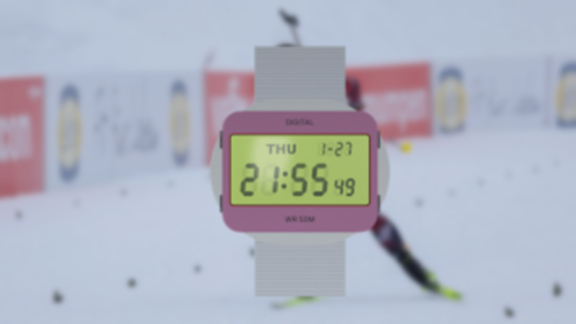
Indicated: 21,55,49
